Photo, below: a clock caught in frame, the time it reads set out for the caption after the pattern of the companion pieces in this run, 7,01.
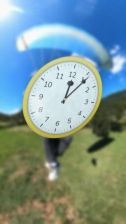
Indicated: 12,06
